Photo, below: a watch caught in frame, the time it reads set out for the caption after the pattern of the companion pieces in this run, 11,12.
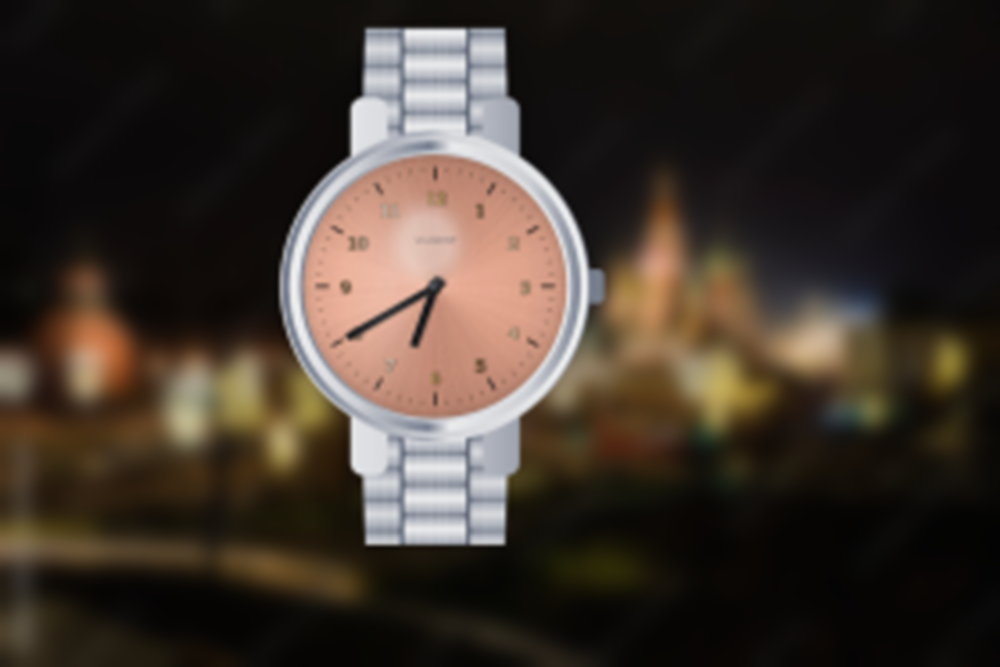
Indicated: 6,40
